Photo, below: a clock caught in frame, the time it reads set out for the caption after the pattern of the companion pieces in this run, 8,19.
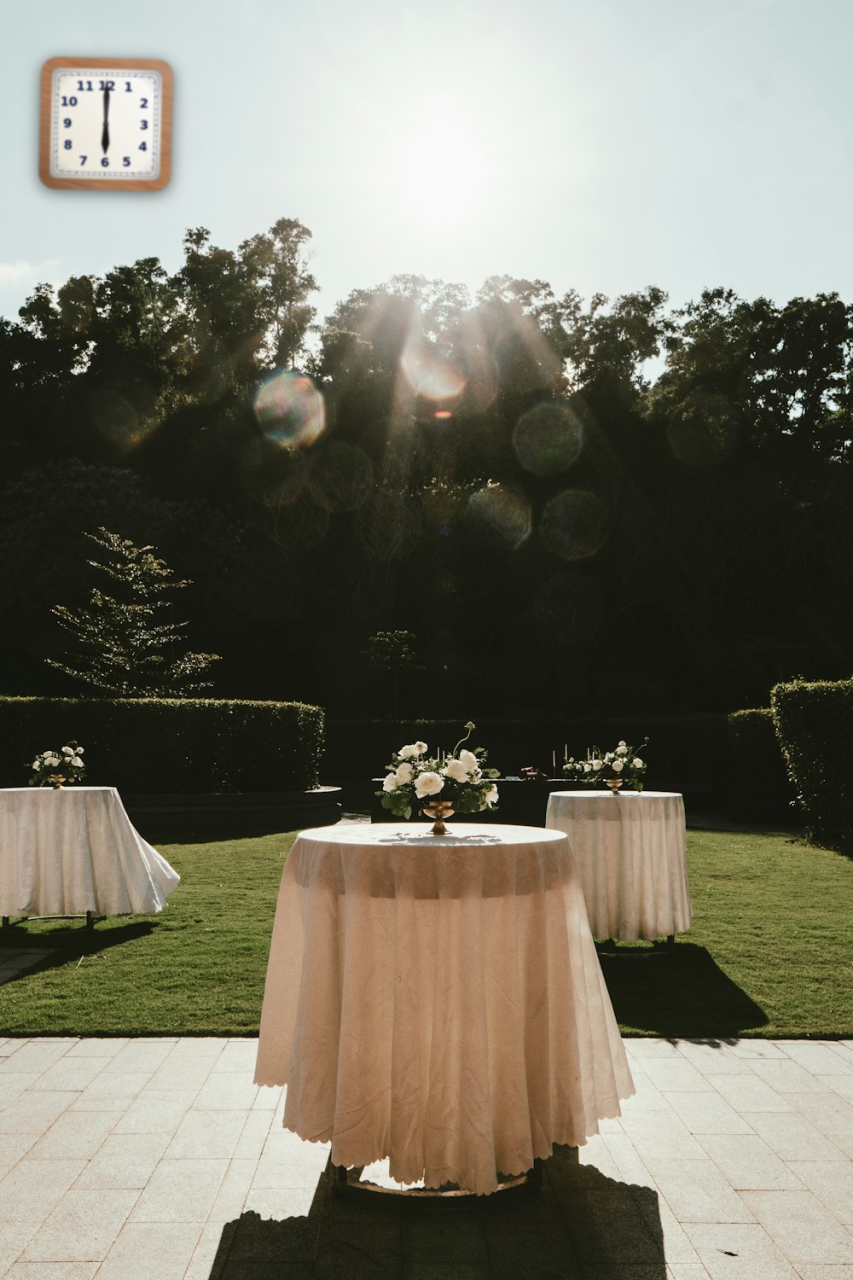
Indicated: 6,00
